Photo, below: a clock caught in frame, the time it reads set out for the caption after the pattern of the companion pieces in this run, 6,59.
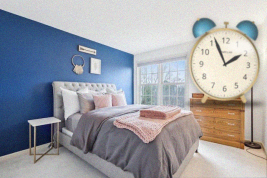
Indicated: 1,56
